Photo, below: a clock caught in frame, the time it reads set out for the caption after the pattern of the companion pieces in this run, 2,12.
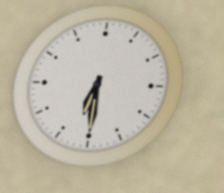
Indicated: 6,30
